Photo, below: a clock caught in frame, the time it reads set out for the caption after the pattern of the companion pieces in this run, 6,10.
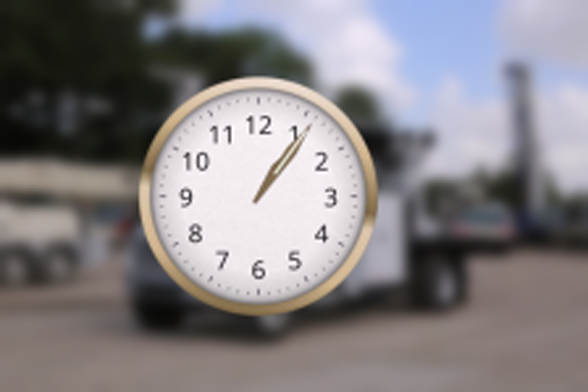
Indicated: 1,06
